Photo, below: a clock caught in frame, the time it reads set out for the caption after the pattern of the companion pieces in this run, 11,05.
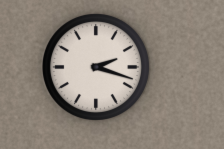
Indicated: 2,18
